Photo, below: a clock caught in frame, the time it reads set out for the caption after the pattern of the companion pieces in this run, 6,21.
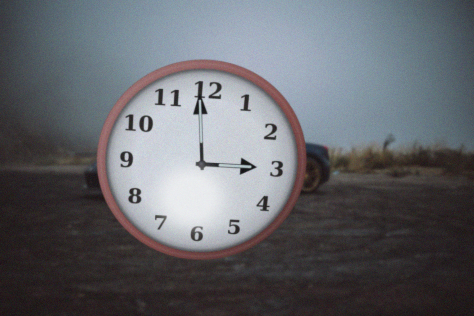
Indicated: 2,59
